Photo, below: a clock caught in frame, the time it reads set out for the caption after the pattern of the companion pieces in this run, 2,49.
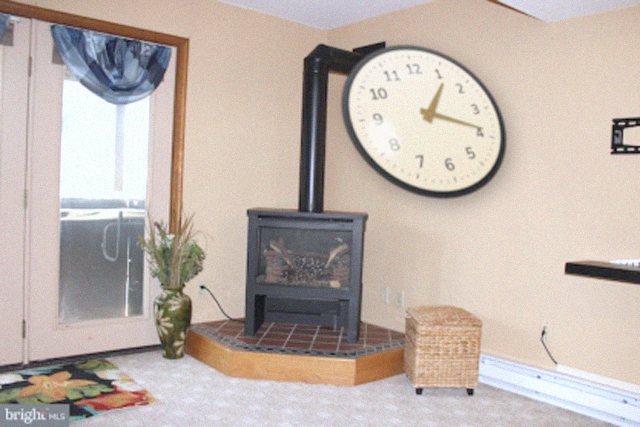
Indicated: 1,19
